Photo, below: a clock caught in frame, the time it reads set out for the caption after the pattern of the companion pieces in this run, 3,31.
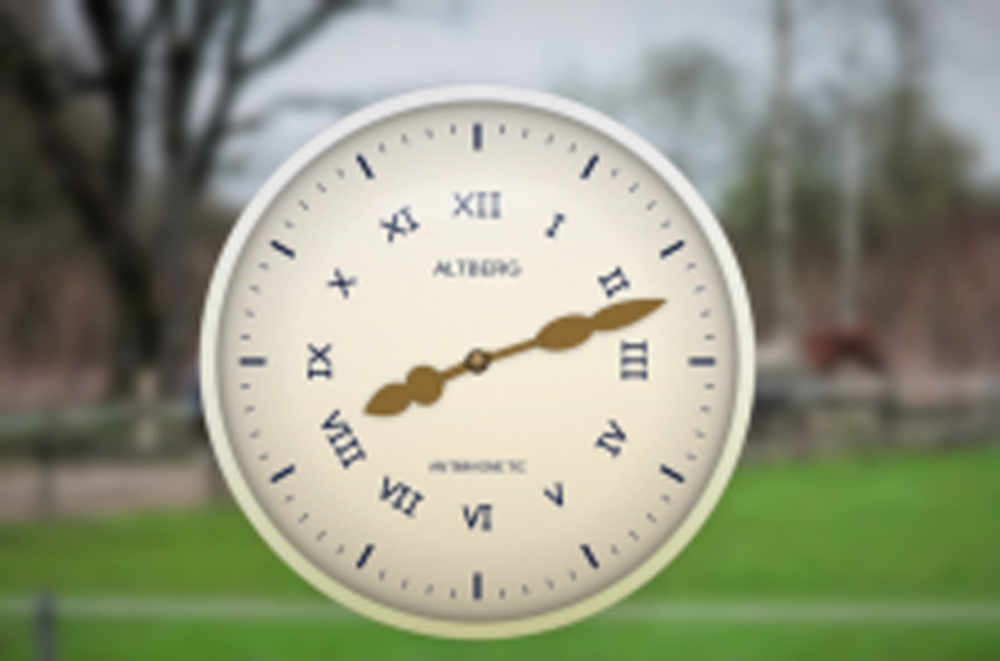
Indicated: 8,12
